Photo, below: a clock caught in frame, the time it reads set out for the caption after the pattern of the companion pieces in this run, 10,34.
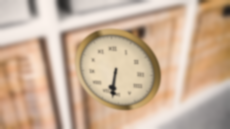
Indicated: 6,32
